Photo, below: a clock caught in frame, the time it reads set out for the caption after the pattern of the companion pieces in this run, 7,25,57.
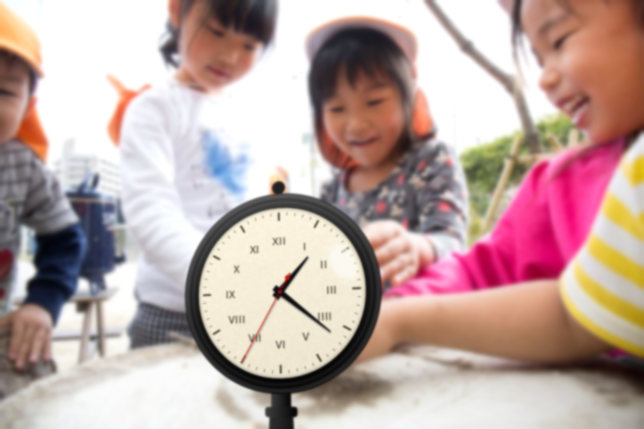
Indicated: 1,21,35
